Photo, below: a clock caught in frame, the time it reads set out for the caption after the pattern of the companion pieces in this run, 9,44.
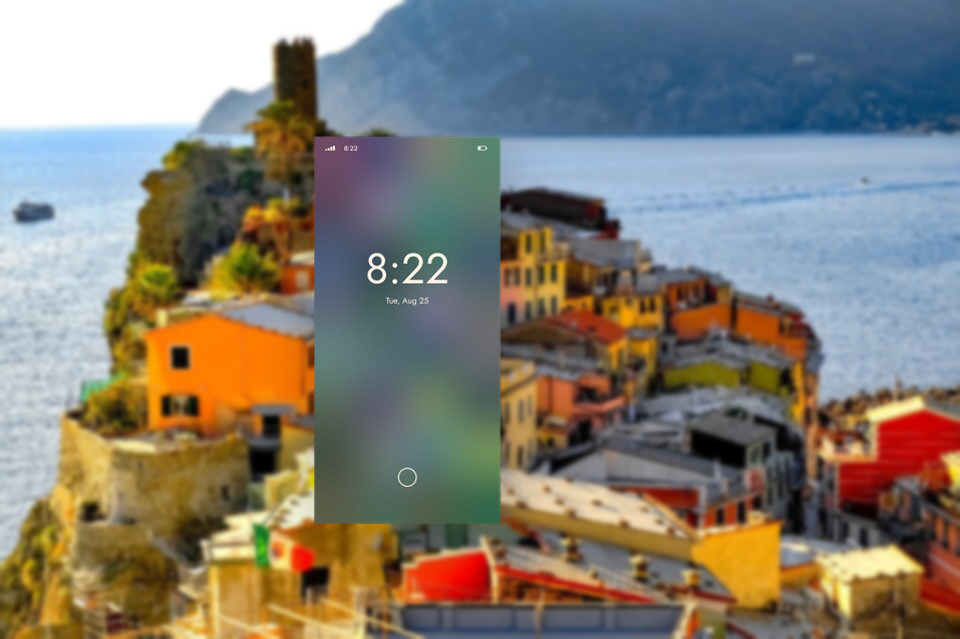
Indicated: 8,22
